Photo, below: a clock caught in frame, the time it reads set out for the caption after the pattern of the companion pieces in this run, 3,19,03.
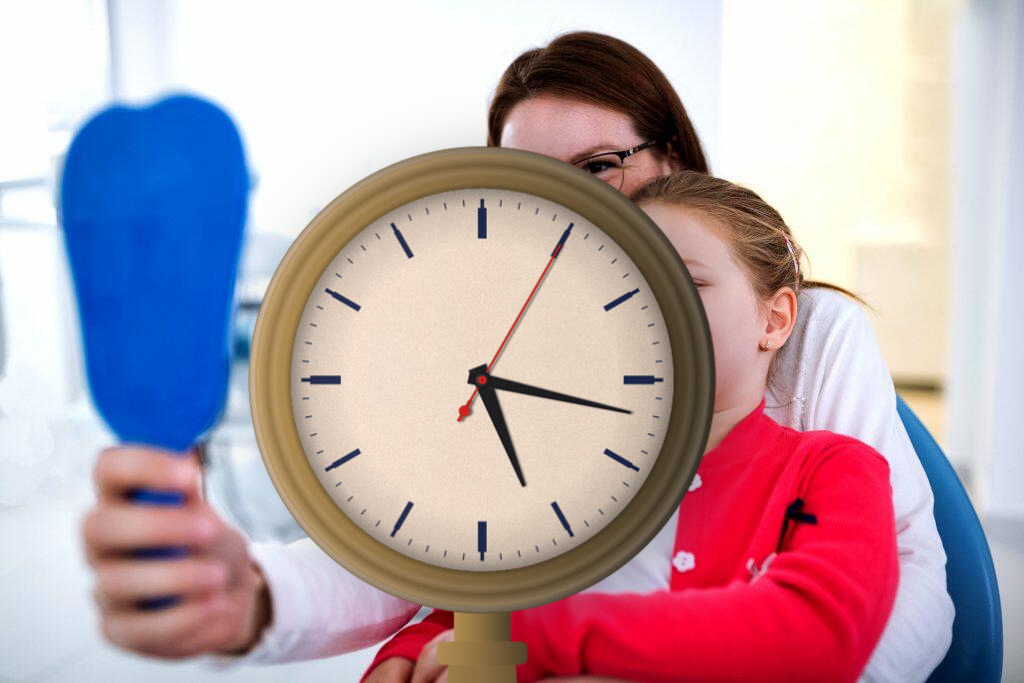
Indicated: 5,17,05
